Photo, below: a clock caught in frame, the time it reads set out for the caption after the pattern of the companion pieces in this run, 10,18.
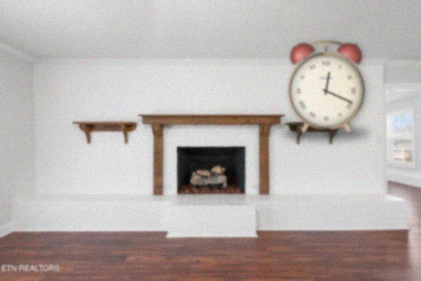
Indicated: 12,19
